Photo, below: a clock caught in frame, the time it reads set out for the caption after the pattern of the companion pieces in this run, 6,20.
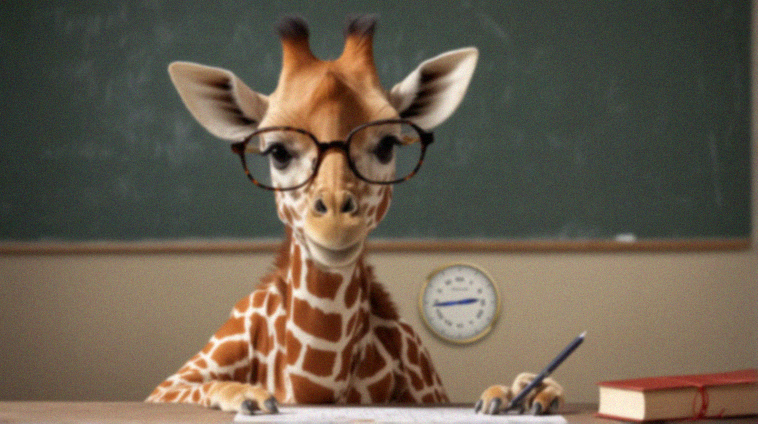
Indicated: 2,44
